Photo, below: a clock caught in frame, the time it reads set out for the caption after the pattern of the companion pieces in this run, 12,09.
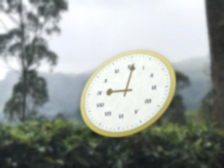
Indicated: 9,01
